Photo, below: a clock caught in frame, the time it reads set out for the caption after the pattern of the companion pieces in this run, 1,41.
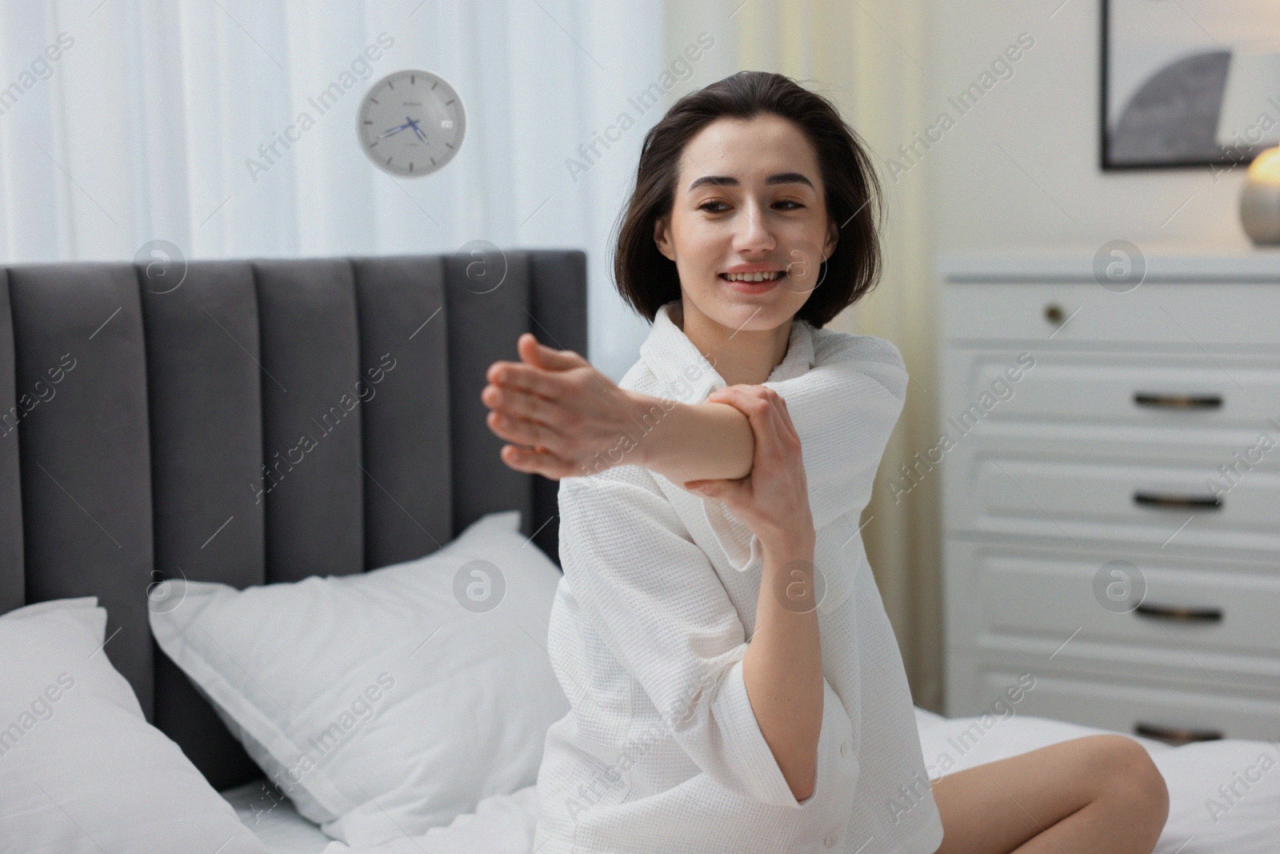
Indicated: 4,41
